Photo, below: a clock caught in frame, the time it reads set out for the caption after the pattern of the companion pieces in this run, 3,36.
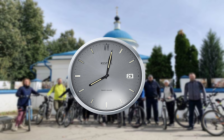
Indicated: 8,02
